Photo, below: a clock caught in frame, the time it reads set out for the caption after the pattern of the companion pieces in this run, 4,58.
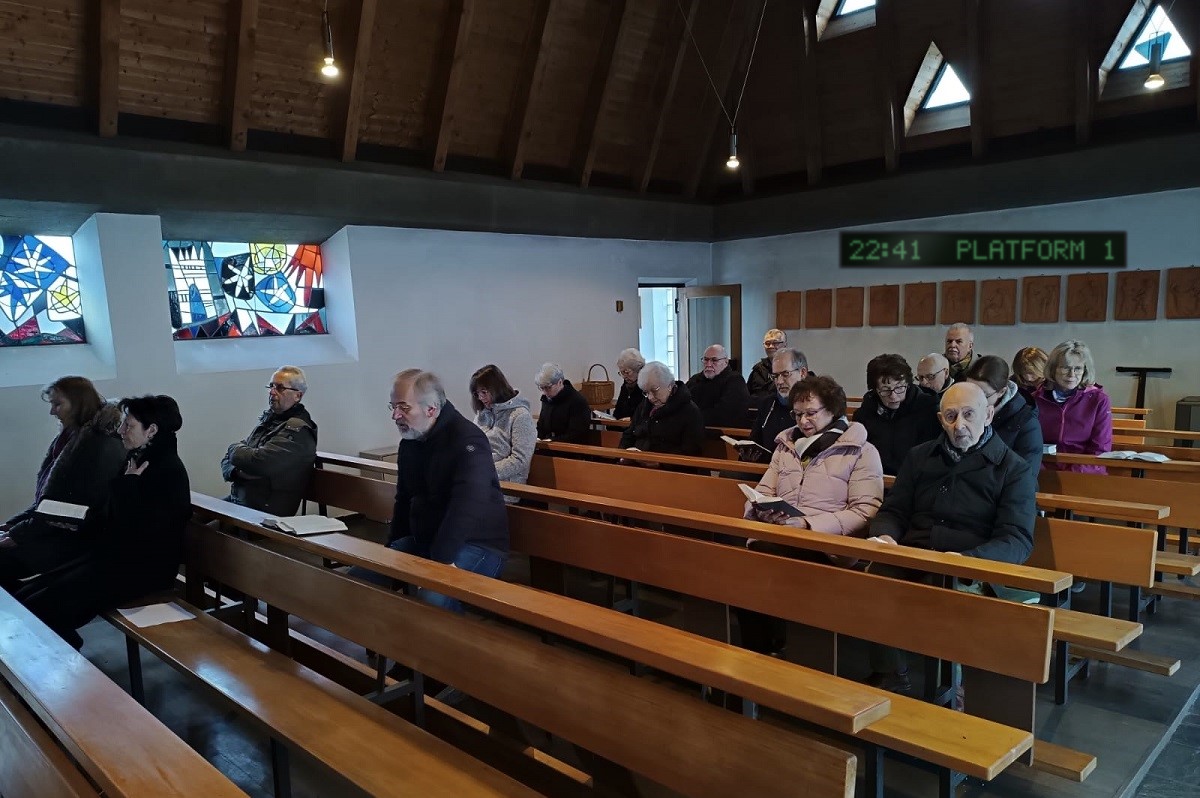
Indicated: 22,41
